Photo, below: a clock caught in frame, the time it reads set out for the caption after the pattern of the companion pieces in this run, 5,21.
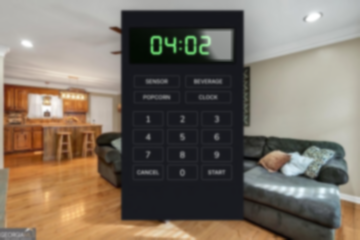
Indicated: 4,02
